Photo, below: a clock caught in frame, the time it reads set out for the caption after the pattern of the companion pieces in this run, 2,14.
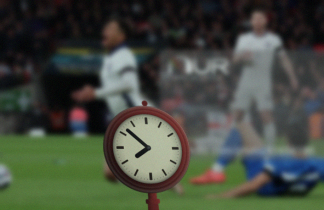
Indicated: 7,52
